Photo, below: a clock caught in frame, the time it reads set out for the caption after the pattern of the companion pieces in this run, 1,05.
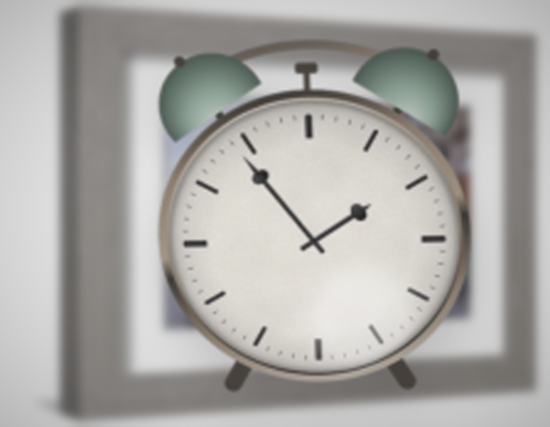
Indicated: 1,54
